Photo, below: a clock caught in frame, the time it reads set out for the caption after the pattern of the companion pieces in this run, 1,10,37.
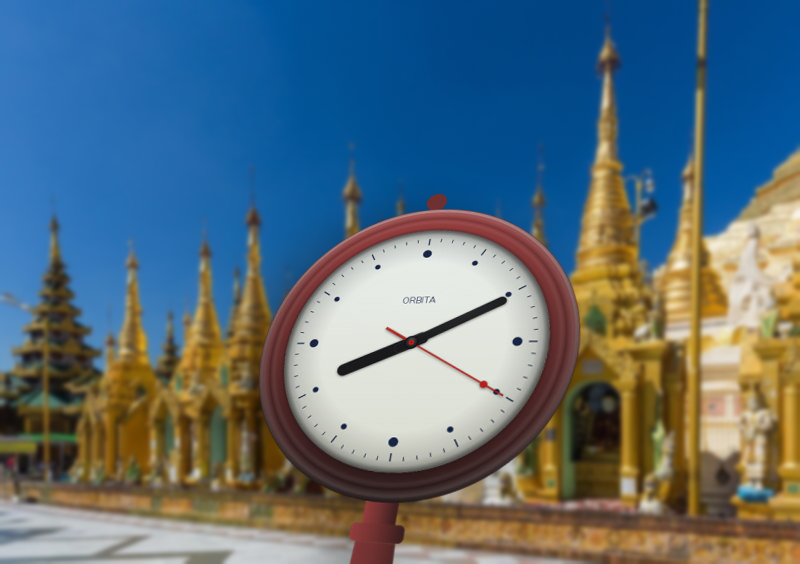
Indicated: 8,10,20
